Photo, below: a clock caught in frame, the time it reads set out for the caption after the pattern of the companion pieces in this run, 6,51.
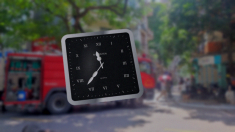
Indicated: 11,37
